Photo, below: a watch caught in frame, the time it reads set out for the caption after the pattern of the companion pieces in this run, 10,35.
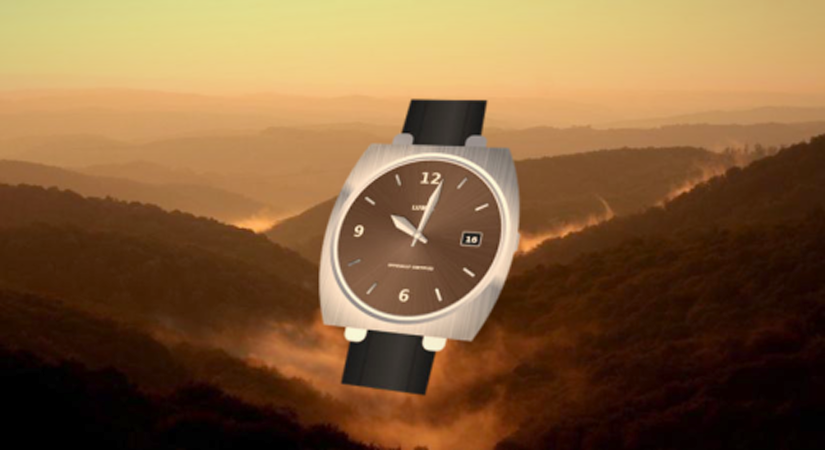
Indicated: 10,02
